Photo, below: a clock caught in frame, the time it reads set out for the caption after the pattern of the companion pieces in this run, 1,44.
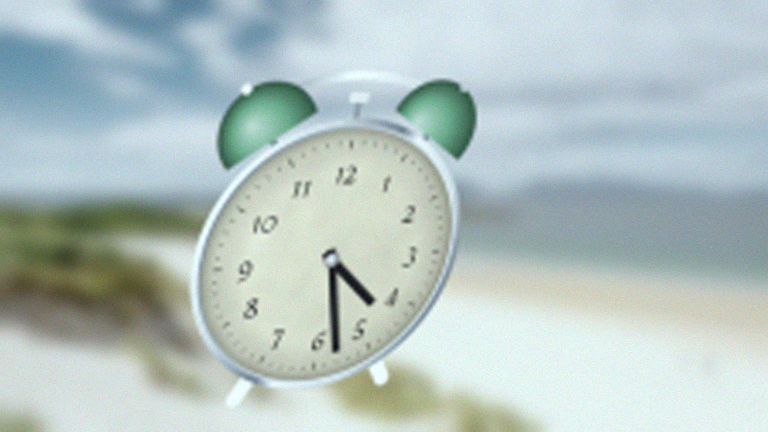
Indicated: 4,28
